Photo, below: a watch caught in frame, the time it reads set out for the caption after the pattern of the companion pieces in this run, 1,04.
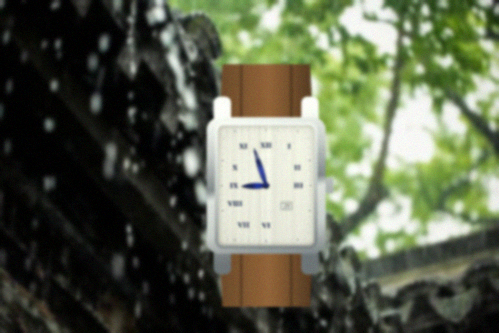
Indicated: 8,57
